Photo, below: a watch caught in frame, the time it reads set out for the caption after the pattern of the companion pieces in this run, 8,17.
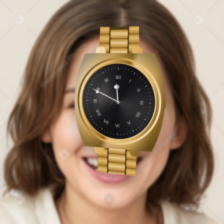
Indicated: 11,49
